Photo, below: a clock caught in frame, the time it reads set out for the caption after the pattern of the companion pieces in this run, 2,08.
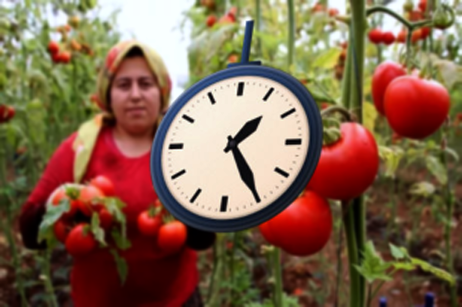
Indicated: 1,25
